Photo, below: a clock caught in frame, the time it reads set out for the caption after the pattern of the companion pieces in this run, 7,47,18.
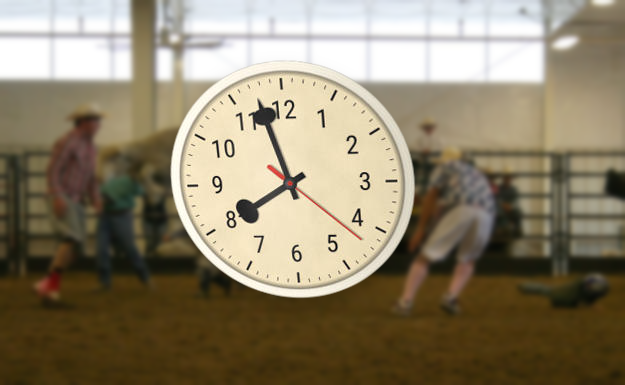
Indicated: 7,57,22
